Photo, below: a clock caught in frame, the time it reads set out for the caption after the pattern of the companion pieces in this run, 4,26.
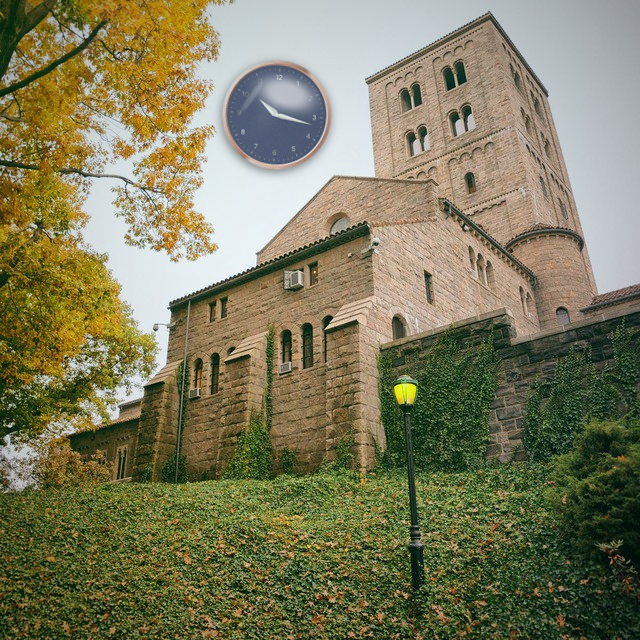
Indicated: 10,17
